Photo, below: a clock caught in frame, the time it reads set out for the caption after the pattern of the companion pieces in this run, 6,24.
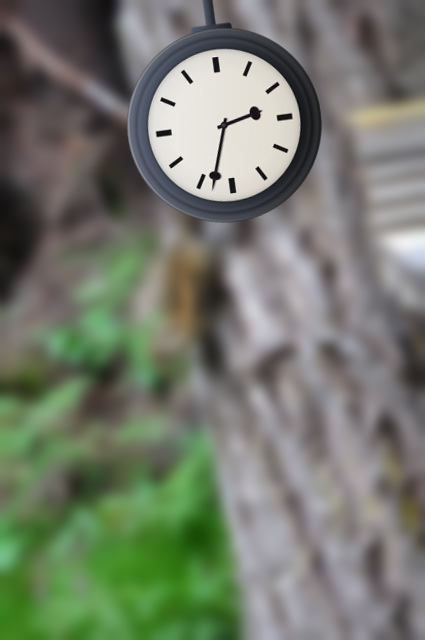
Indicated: 2,33
